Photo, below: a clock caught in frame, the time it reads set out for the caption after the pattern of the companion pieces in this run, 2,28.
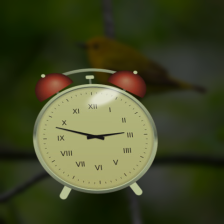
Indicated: 2,48
